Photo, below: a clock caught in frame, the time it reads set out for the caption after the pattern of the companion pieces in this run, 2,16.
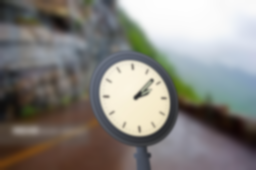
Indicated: 2,08
